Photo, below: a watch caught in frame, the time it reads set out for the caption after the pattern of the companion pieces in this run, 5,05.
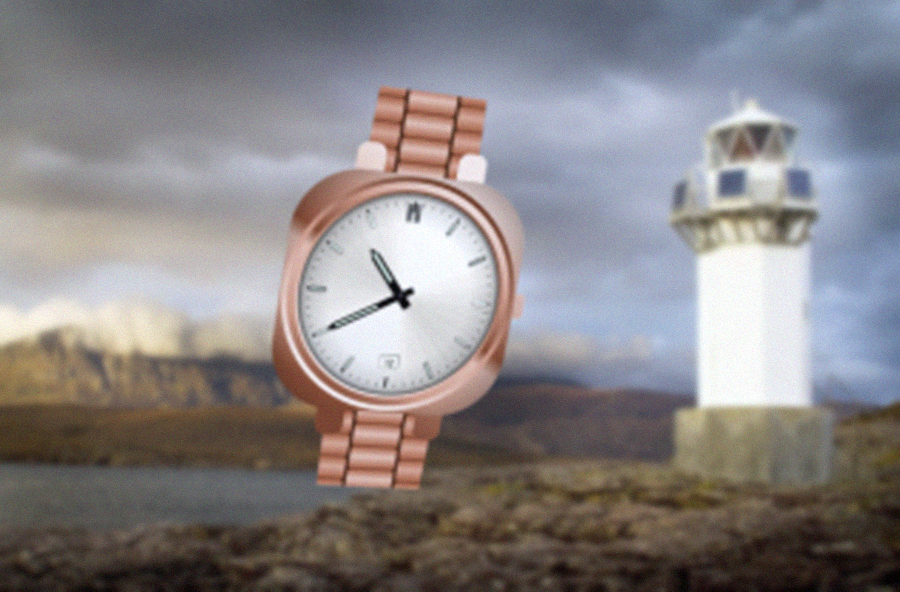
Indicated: 10,40
